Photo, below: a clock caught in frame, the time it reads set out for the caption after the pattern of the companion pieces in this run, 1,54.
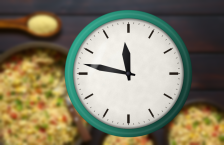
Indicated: 11,47
